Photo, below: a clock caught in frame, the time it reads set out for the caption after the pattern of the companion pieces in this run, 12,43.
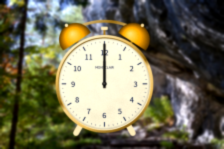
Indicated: 12,00
